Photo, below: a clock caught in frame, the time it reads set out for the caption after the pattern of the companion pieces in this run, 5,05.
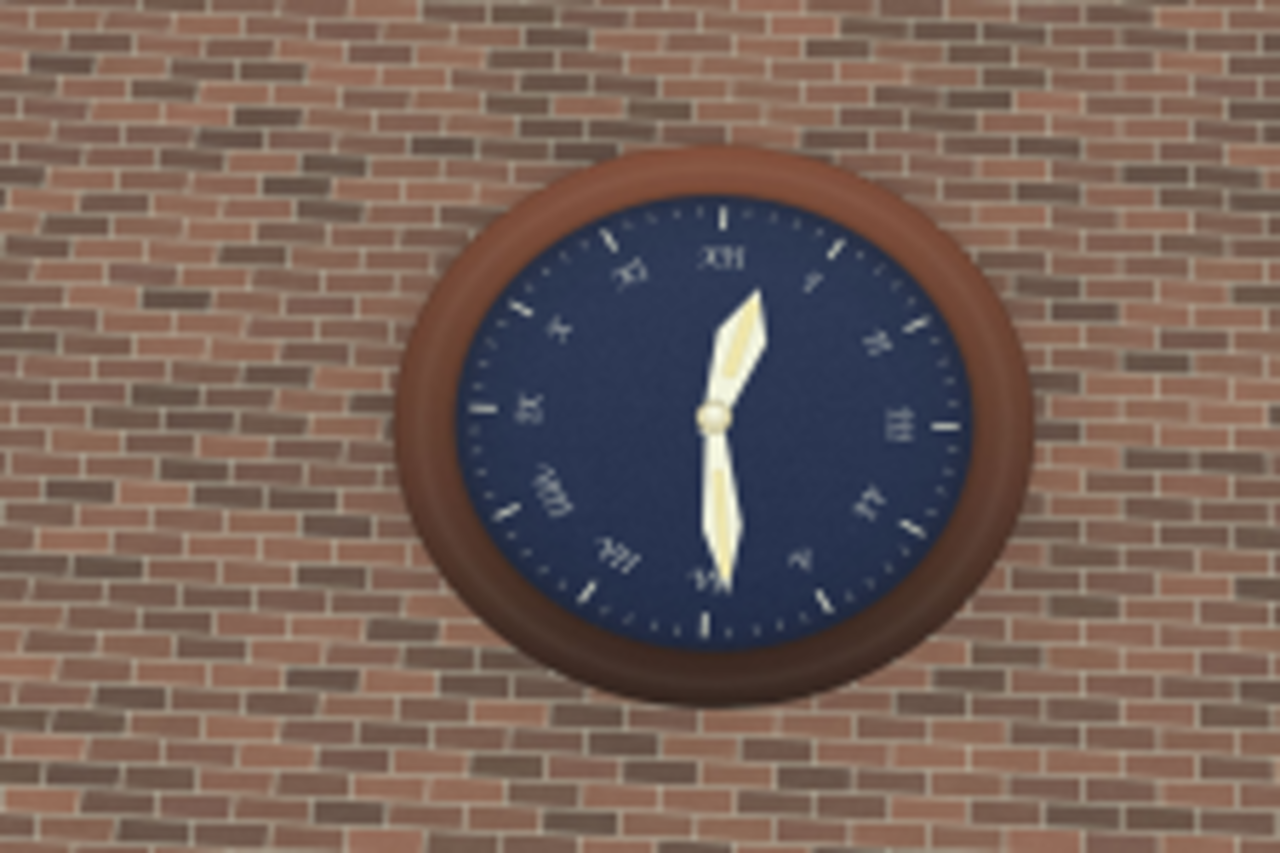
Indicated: 12,29
